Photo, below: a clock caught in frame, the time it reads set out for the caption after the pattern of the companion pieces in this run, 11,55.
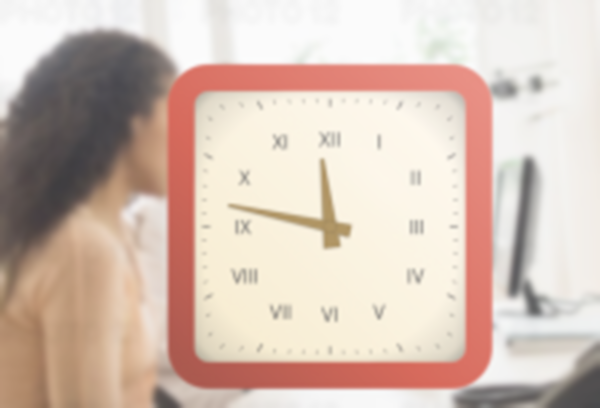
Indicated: 11,47
